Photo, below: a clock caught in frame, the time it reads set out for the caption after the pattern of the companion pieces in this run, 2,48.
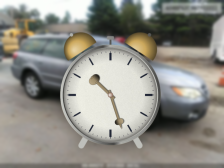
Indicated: 10,27
